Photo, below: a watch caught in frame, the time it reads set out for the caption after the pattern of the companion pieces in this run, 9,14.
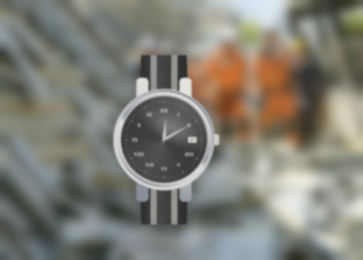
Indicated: 12,10
